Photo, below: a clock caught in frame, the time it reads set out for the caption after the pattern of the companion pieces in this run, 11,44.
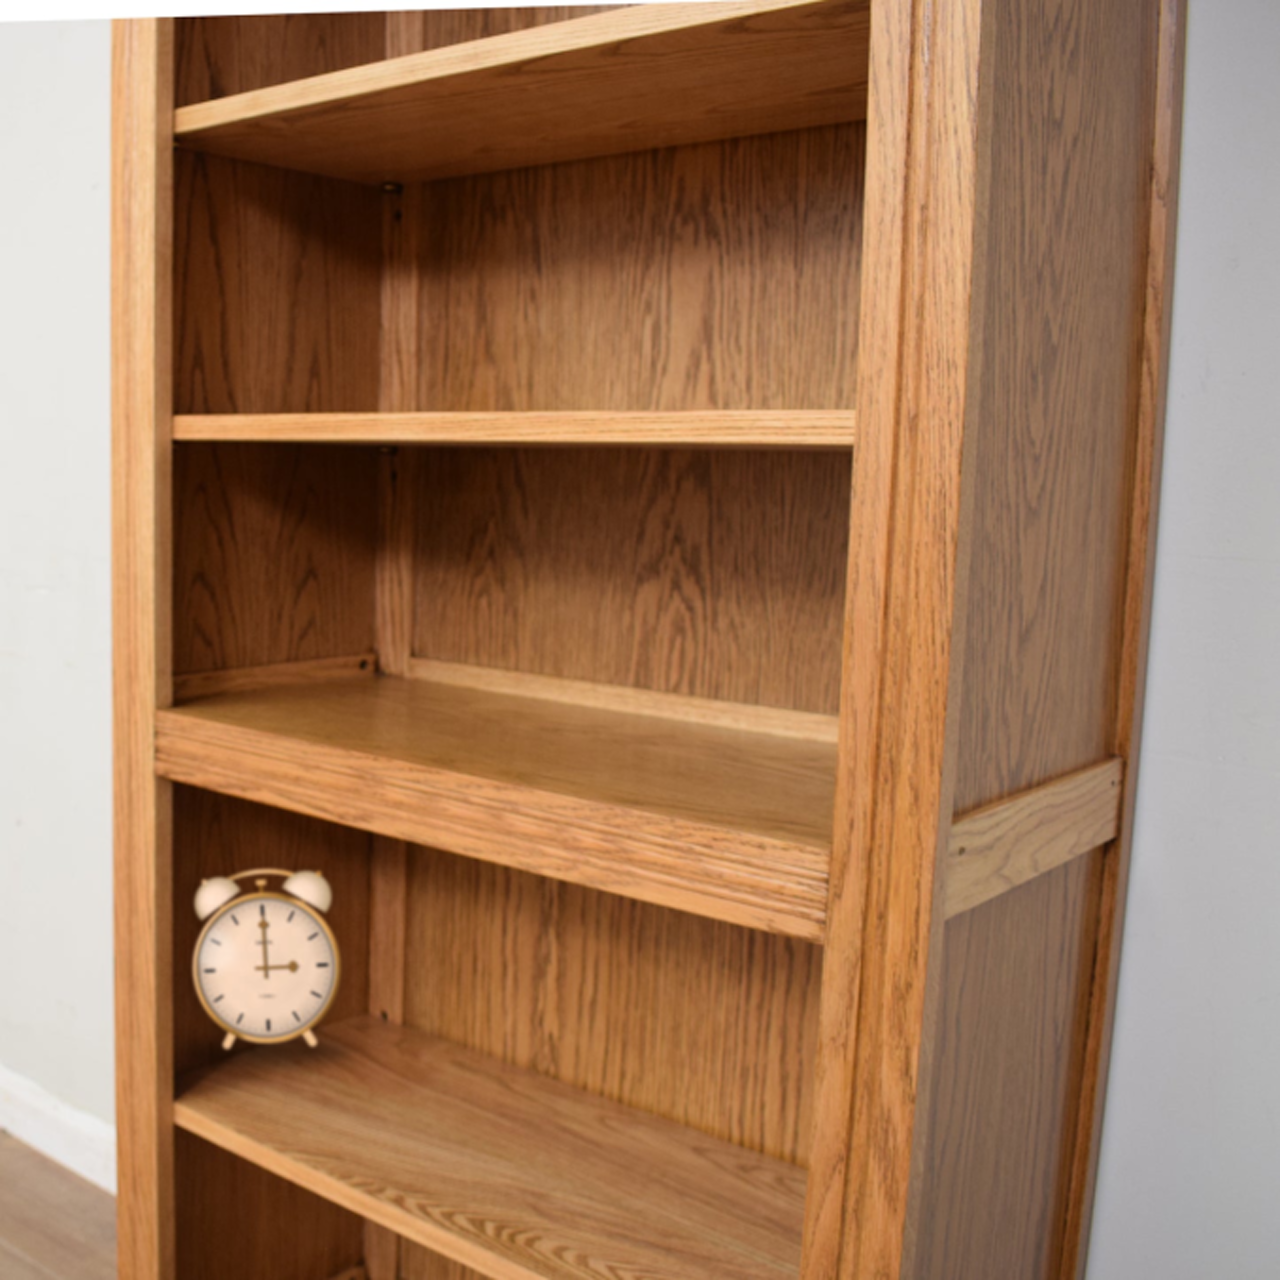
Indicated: 3,00
